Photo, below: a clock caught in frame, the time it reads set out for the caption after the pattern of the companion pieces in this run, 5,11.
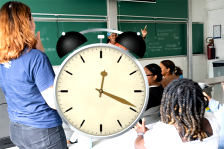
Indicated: 12,19
